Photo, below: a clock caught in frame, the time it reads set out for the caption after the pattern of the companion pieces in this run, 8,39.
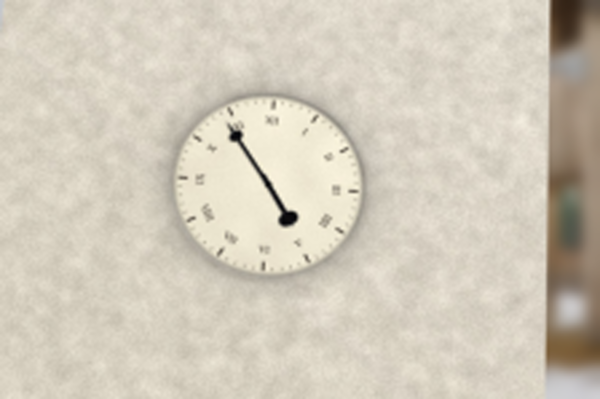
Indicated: 4,54
